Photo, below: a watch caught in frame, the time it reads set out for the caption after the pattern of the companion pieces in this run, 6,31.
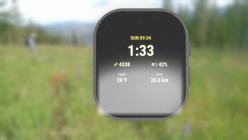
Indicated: 1,33
